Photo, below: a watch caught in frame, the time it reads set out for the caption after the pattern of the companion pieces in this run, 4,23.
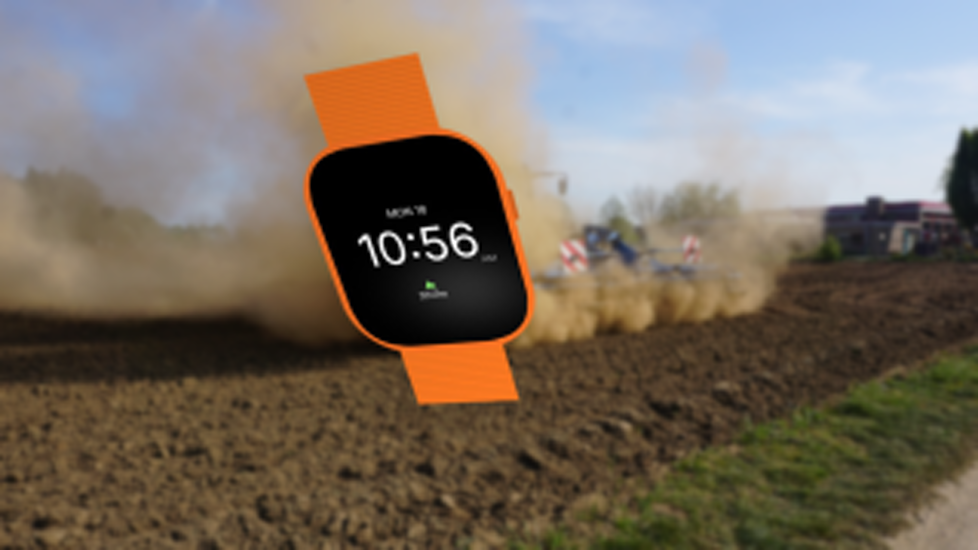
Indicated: 10,56
